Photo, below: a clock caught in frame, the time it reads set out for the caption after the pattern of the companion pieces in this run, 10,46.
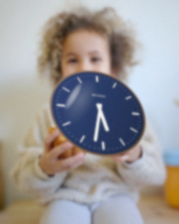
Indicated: 5,32
